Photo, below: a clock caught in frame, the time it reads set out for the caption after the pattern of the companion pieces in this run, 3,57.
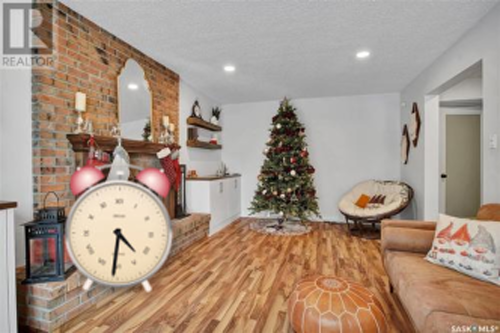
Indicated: 4,31
